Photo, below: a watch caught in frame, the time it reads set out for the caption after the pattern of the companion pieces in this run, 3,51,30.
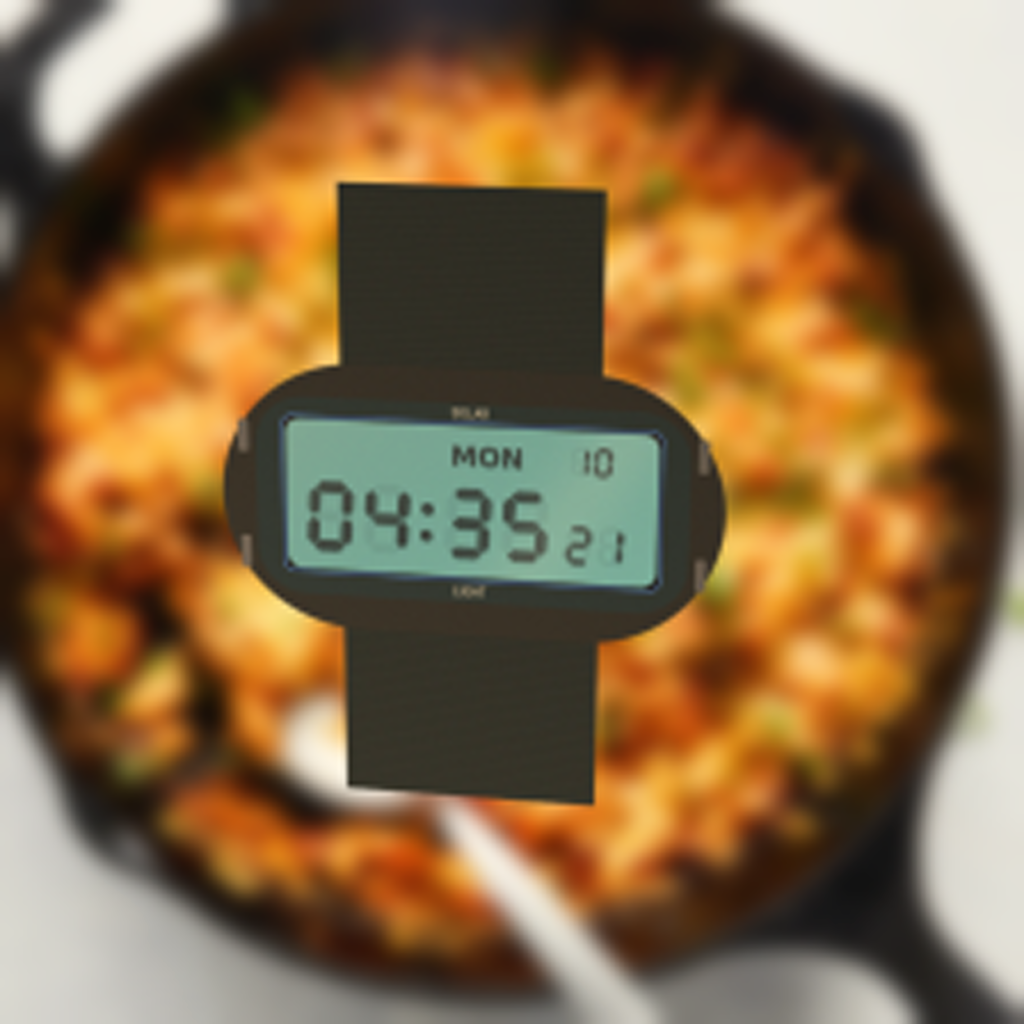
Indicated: 4,35,21
